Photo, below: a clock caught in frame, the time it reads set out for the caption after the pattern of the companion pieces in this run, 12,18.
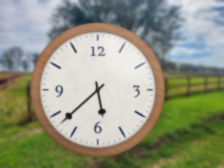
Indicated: 5,38
